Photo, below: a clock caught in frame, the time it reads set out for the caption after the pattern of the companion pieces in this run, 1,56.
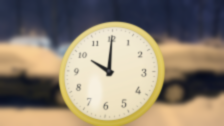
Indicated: 10,00
